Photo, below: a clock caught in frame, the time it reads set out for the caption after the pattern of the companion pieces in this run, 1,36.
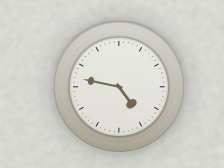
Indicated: 4,47
